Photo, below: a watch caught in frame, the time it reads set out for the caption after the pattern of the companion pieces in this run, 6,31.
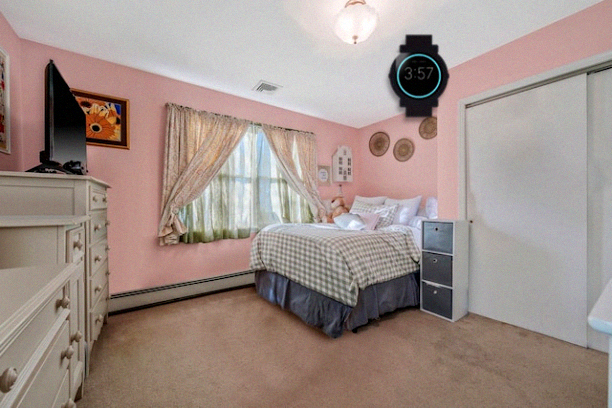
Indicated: 3,57
